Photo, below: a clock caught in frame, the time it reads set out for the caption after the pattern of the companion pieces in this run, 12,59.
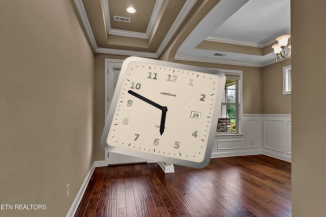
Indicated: 5,48
